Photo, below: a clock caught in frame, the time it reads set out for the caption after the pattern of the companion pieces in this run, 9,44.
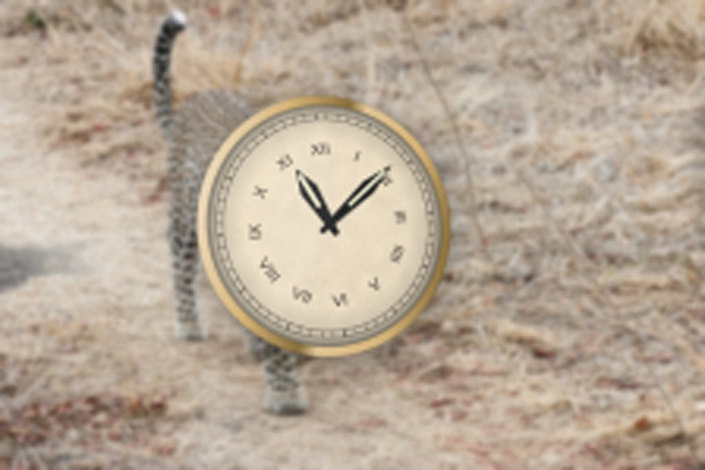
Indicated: 11,09
